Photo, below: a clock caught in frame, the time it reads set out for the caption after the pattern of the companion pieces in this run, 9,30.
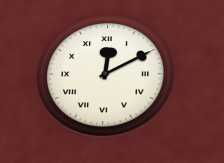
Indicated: 12,10
